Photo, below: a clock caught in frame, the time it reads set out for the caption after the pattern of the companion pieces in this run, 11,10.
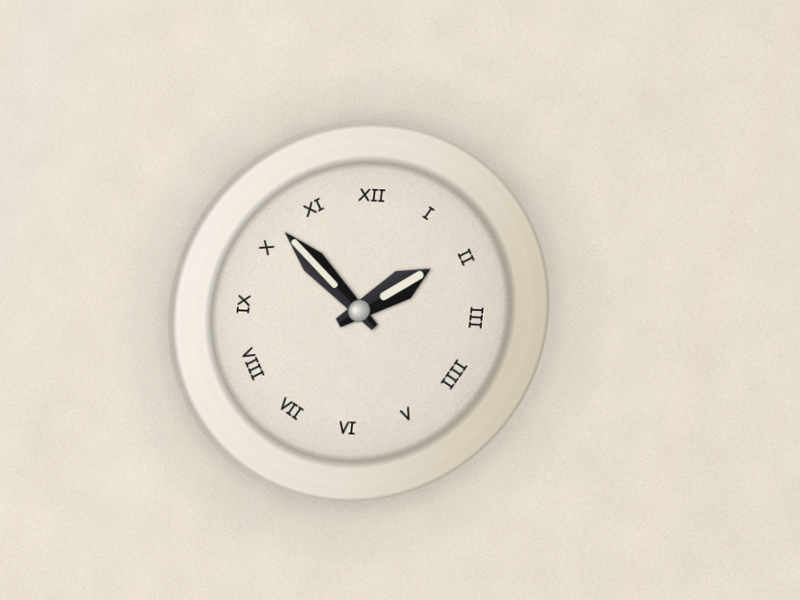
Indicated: 1,52
